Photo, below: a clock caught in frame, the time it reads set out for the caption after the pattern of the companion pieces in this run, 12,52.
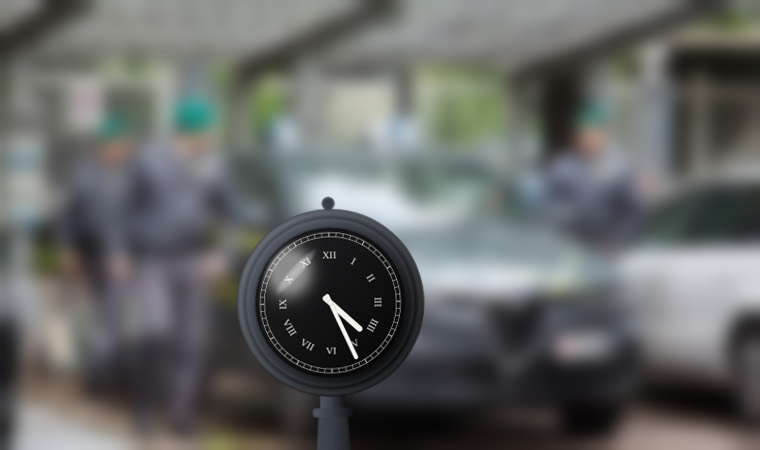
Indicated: 4,26
